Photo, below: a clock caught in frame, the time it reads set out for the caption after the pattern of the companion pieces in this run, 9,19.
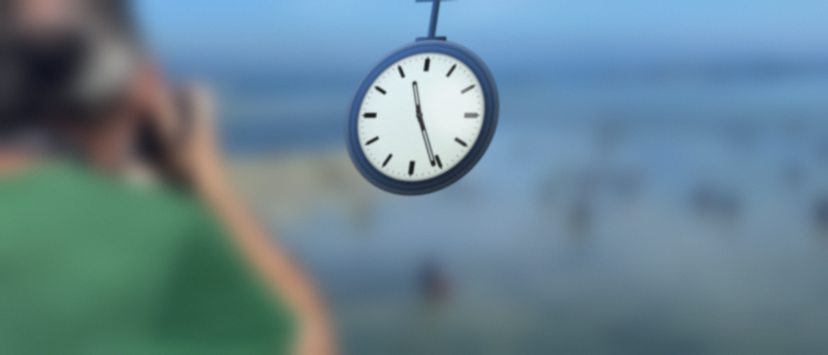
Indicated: 11,26
